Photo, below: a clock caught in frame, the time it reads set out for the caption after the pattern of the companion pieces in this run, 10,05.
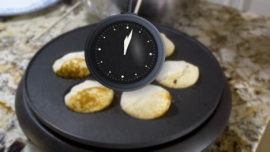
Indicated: 12,02
